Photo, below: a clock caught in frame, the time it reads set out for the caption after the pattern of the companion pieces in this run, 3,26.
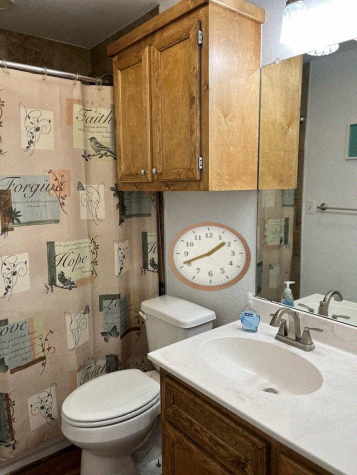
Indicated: 1,41
